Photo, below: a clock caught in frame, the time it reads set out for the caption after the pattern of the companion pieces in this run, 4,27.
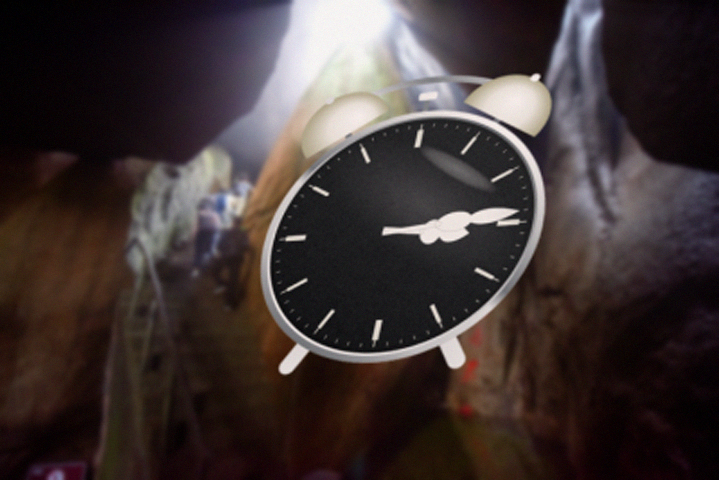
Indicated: 3,14
